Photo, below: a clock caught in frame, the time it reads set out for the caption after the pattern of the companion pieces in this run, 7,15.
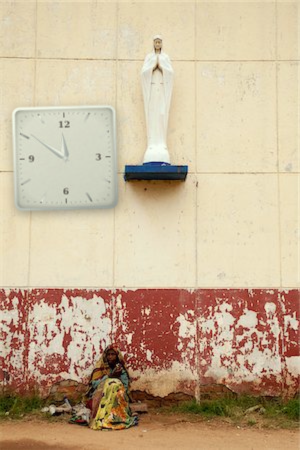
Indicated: 11,51
